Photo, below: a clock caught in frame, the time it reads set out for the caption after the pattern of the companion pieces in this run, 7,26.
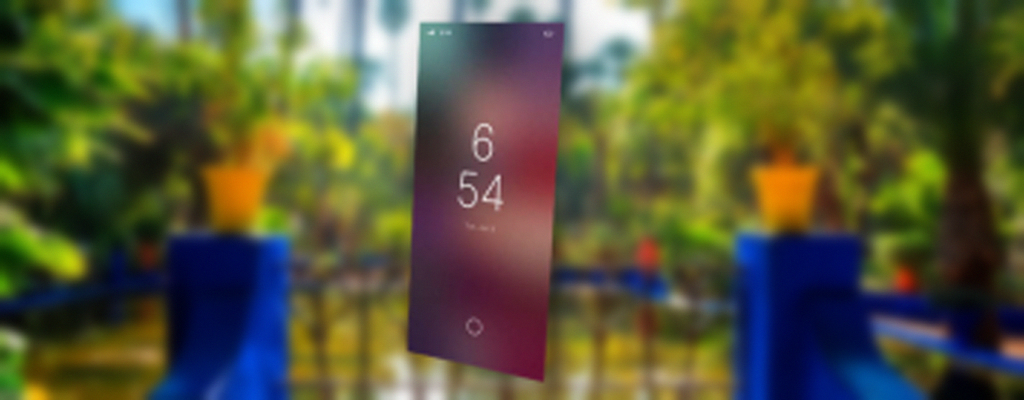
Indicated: 6,54
